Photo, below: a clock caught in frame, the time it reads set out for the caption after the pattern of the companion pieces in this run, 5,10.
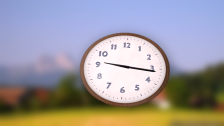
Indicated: 9,16
